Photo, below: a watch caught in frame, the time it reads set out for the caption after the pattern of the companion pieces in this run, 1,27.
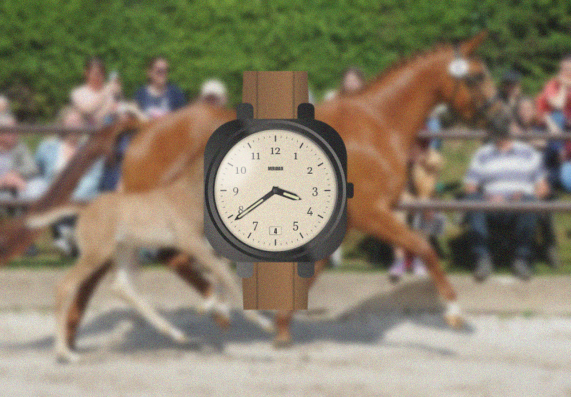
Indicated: 3,39
